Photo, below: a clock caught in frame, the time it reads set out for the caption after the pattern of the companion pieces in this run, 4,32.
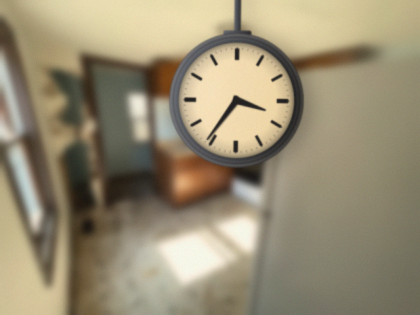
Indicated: 3,36
